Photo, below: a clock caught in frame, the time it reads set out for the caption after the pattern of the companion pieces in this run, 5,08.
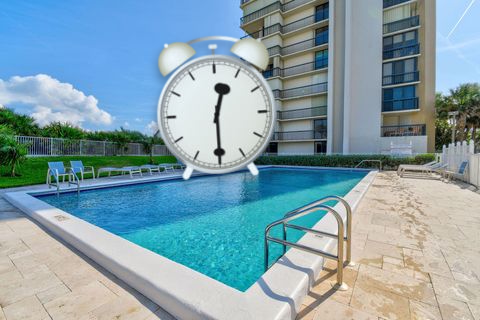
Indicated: 12,30
